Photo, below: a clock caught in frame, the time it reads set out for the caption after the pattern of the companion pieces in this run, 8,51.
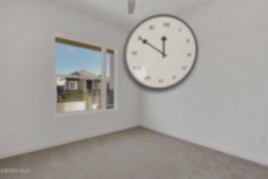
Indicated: 11,50
